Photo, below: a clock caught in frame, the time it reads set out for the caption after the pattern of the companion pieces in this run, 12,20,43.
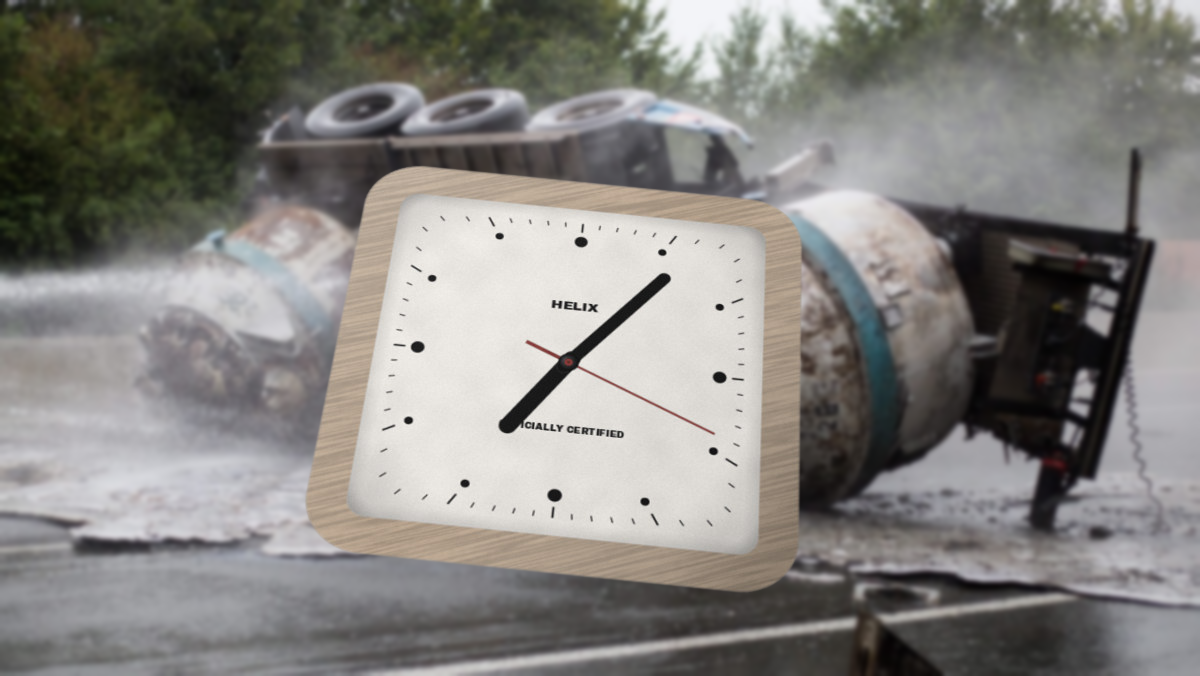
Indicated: 7,06,19
